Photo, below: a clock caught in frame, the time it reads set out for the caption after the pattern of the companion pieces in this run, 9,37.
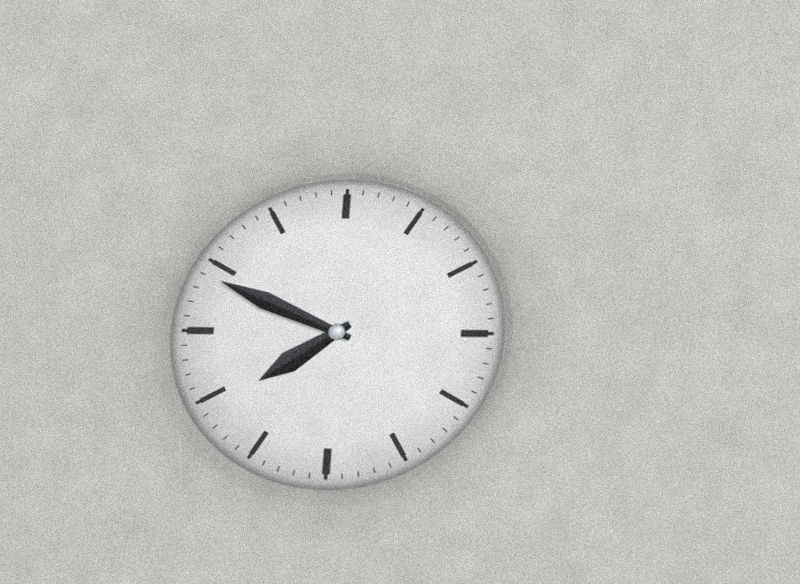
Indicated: 7,49
